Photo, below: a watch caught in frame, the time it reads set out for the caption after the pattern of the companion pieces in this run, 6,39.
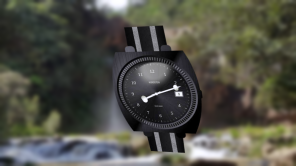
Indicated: 8,12
